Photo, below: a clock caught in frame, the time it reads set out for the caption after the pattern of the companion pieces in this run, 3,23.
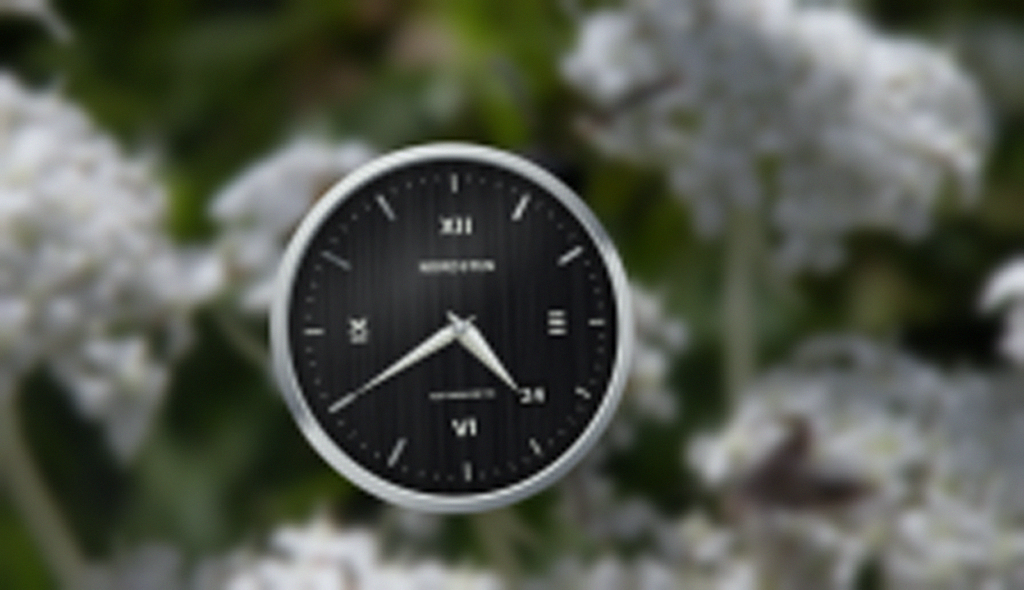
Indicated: 4,40
